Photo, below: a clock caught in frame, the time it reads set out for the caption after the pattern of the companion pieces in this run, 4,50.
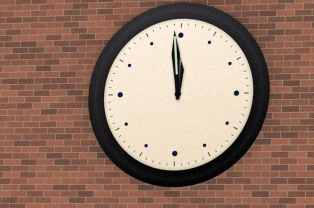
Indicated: 11,59
